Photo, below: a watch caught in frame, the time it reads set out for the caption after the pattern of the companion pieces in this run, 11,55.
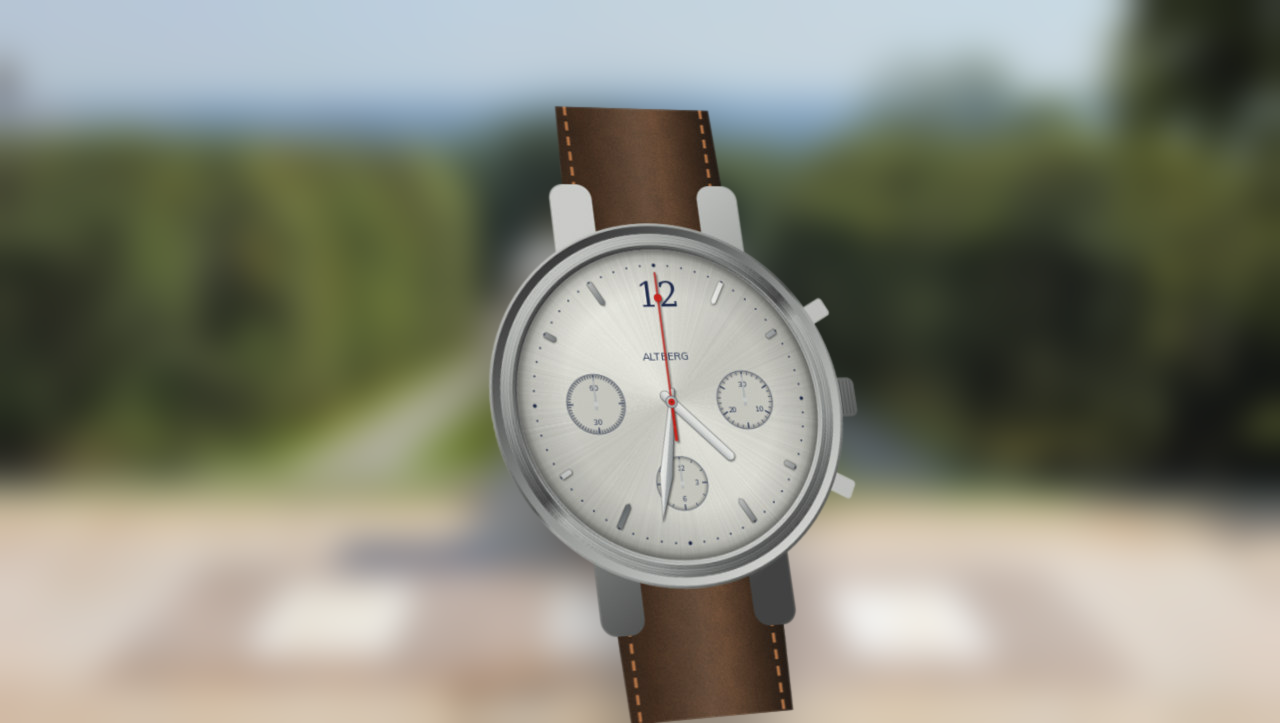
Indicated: 4,32
